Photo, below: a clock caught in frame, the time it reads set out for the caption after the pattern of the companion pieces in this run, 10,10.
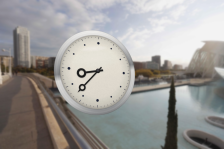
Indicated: 8,37
